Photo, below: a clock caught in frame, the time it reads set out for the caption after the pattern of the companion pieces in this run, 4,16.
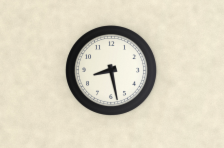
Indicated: 8,28
